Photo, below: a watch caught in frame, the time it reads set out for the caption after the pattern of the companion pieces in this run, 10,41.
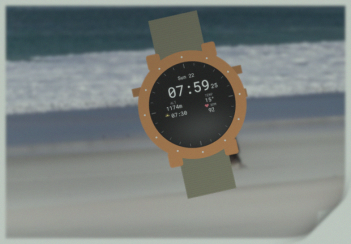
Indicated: 7,59
